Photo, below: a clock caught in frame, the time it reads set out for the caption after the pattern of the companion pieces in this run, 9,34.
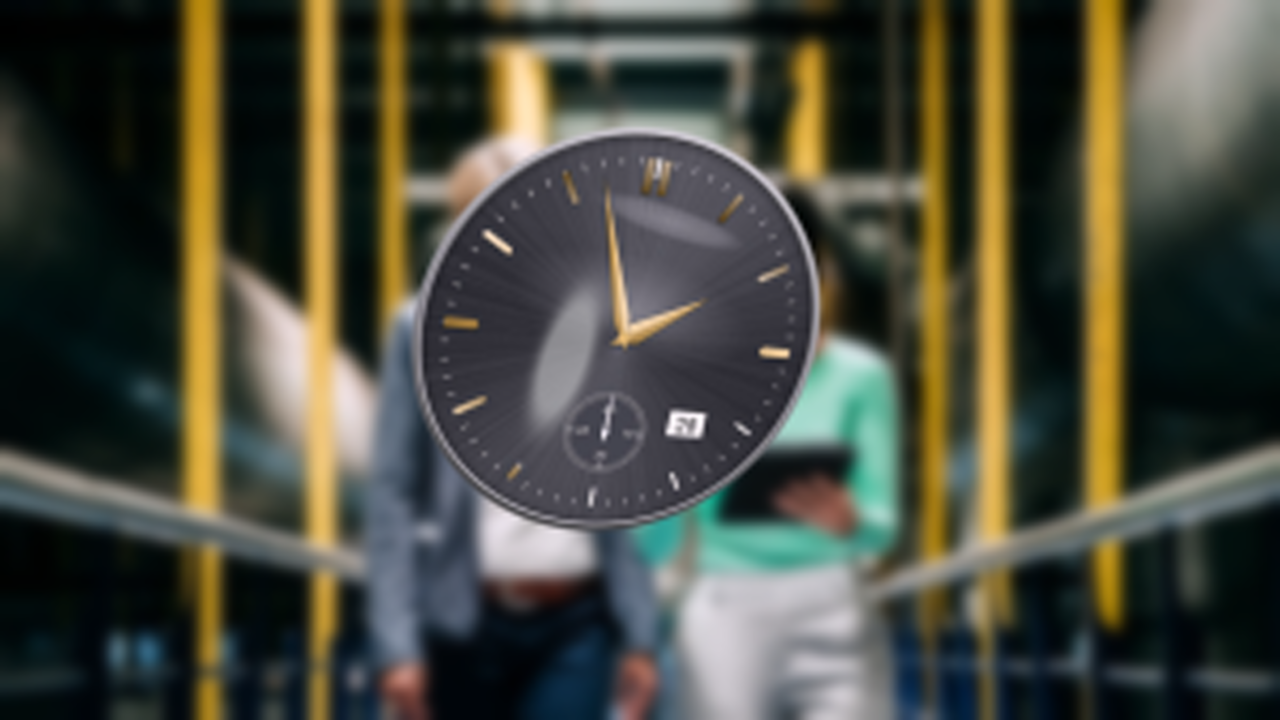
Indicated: 1,57
